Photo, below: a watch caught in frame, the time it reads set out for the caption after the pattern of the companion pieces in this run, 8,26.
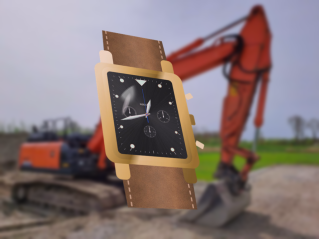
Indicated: 12,42
